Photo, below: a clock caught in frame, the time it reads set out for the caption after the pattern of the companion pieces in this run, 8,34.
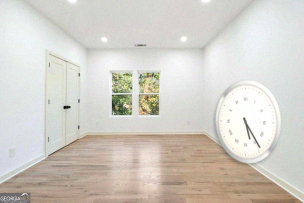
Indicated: 5,24
